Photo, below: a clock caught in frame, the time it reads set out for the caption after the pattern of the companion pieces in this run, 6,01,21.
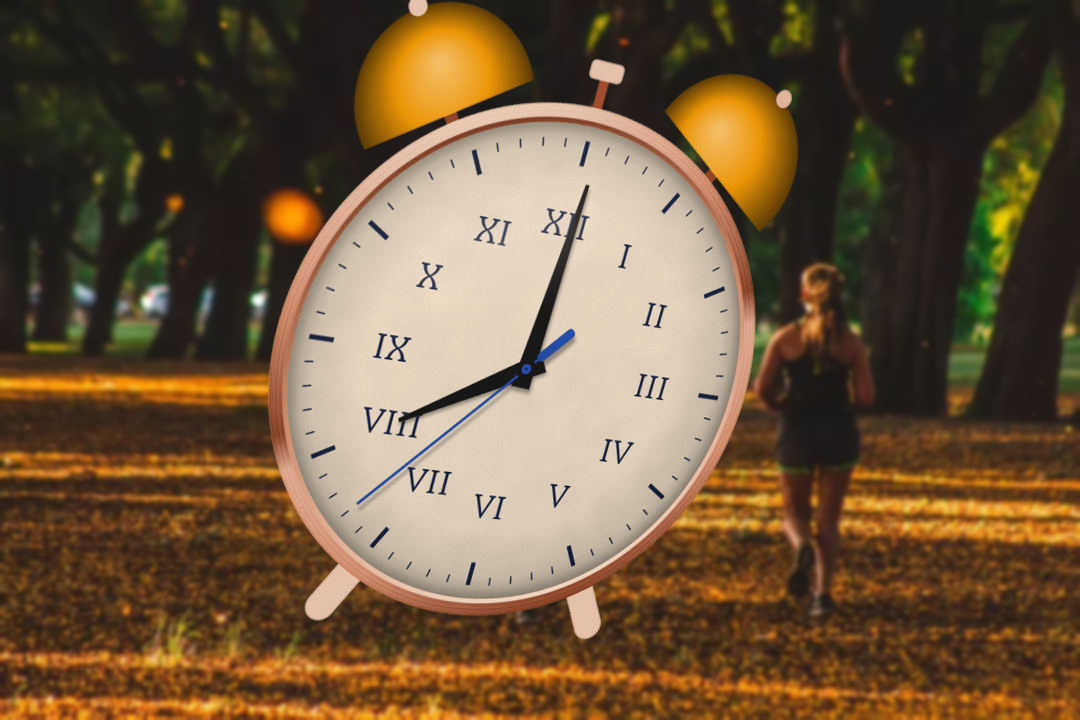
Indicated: 8,00,37
